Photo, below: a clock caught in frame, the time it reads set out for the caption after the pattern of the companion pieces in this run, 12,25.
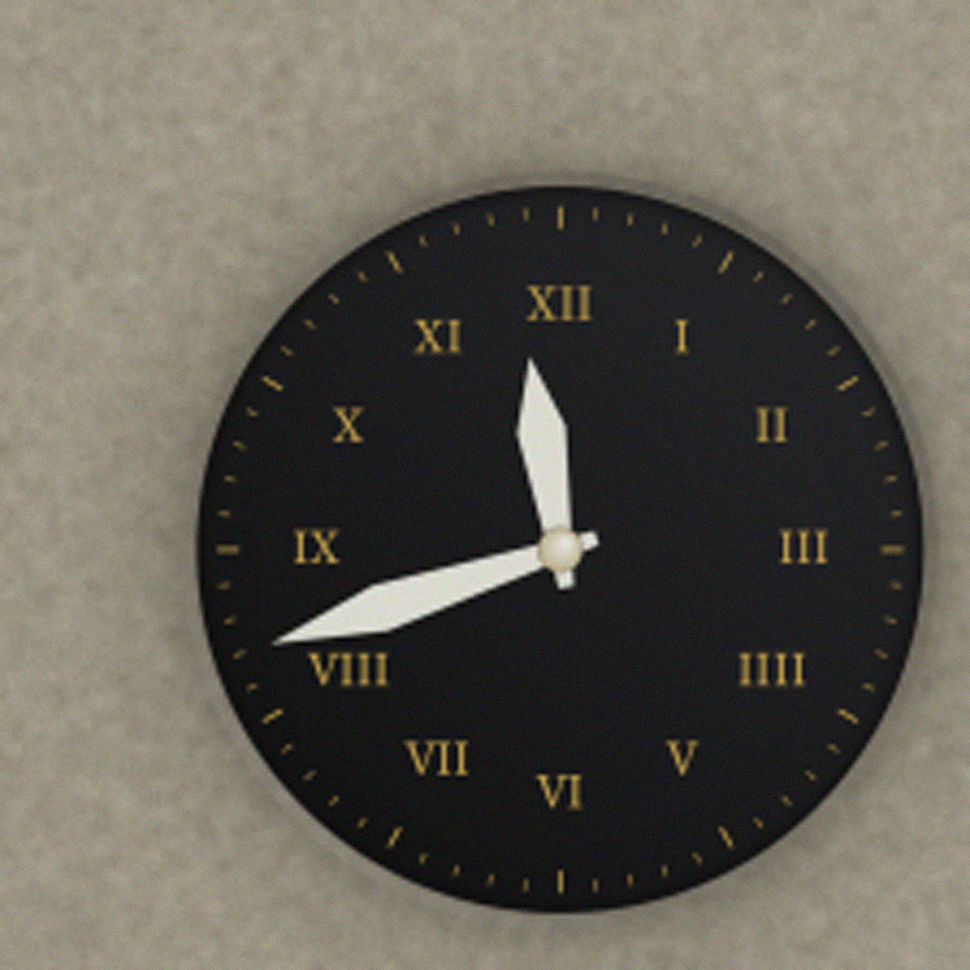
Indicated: 11,42
